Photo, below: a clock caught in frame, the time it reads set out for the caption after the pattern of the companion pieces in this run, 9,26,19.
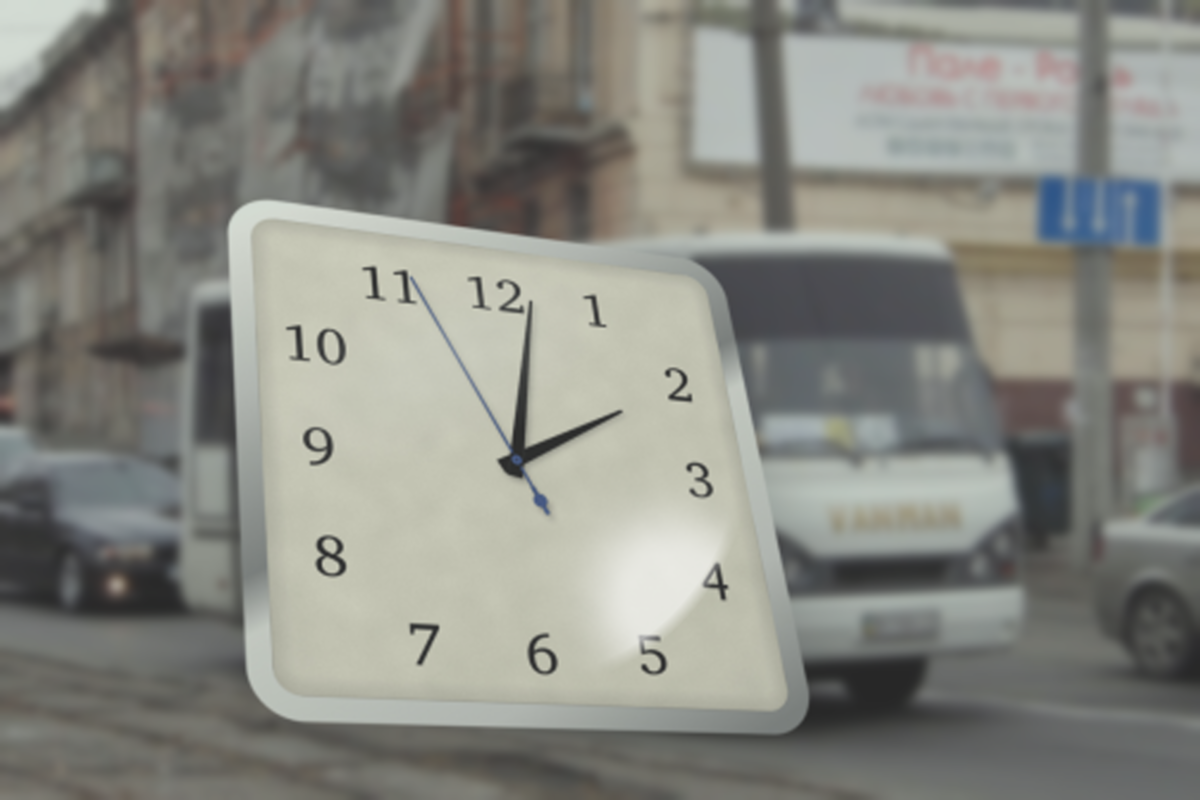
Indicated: 2,01,56
